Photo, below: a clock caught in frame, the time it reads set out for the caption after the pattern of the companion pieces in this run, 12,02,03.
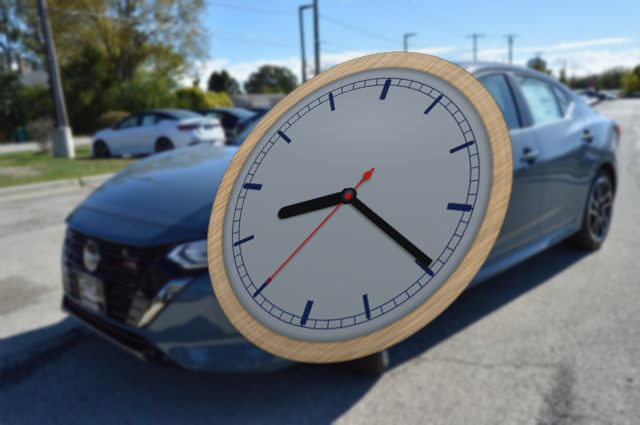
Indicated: 8,19,35
